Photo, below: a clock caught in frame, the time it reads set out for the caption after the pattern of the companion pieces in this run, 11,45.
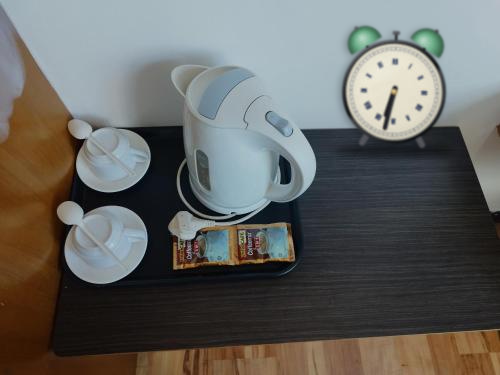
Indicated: 6,32
